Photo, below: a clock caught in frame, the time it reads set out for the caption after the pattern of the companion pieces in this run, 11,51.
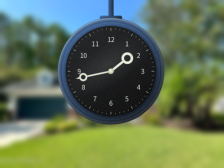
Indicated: 1,43
